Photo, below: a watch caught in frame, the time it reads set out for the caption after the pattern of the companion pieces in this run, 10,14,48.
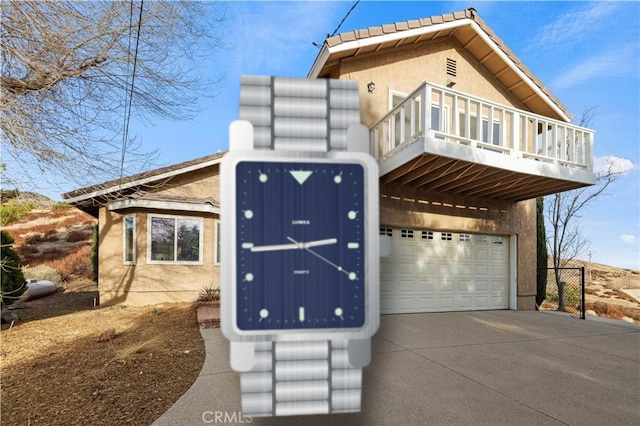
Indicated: 2,44,20
